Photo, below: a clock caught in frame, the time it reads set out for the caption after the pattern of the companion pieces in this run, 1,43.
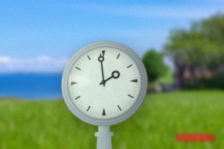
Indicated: 1,59
